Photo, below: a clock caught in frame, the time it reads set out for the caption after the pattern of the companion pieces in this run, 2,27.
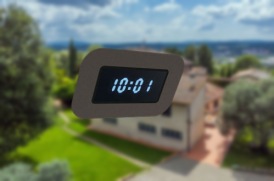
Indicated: 10,01
